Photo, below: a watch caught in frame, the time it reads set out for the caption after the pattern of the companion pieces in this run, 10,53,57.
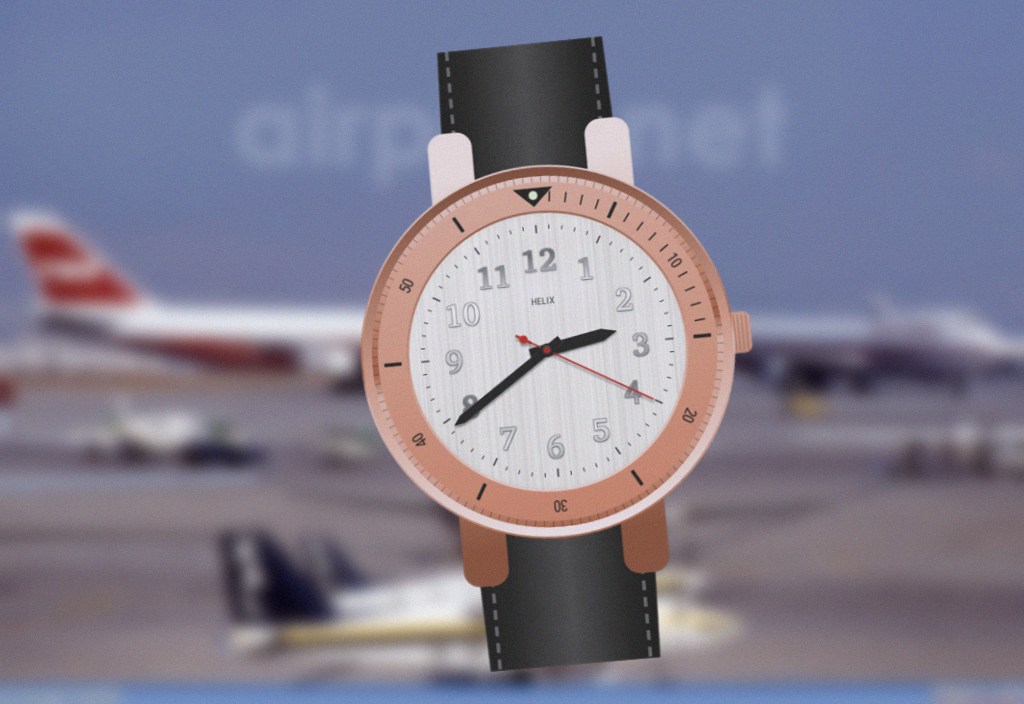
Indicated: 2,39,20
